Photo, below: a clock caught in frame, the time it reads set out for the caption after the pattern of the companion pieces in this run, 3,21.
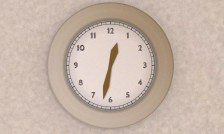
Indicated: 12,32
